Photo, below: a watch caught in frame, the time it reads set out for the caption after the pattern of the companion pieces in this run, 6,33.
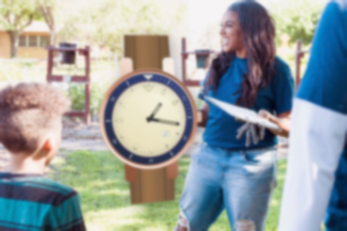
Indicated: 1,17
